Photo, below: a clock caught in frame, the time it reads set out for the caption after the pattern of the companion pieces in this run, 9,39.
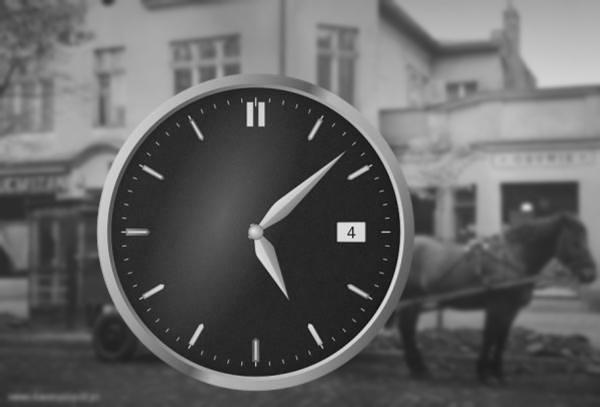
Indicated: 5,08
